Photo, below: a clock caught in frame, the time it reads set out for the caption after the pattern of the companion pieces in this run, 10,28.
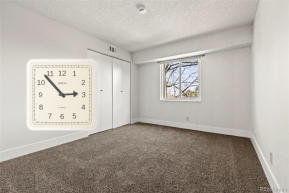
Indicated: 2,53
